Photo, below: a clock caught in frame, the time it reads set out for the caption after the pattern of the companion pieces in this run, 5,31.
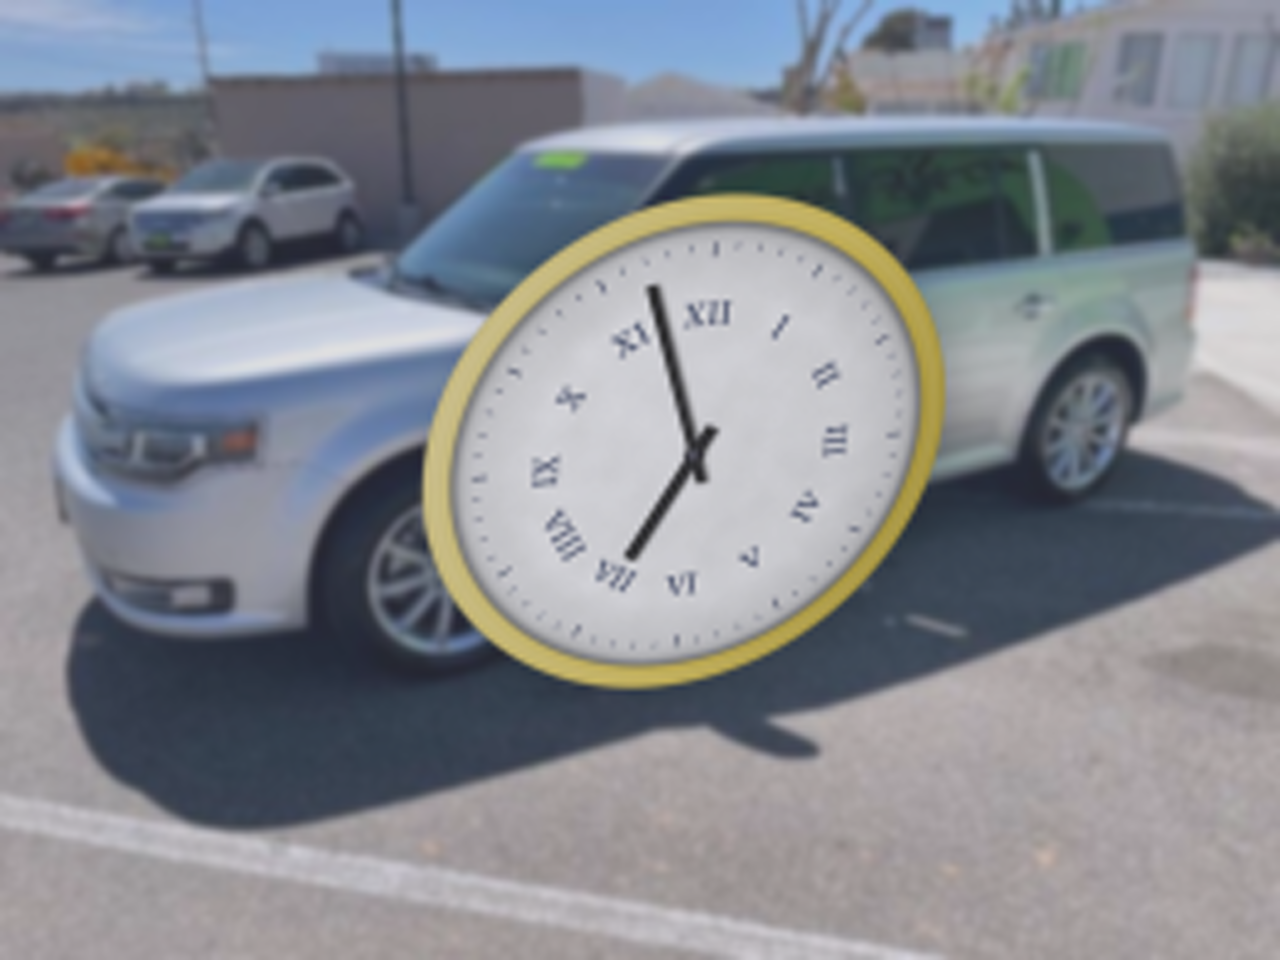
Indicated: 6,57
